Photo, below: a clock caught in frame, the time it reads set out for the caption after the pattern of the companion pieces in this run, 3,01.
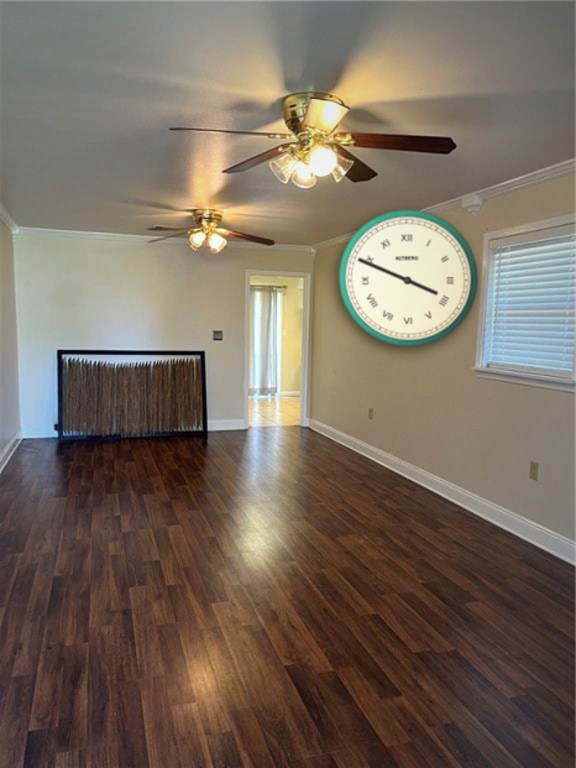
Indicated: 3,49
